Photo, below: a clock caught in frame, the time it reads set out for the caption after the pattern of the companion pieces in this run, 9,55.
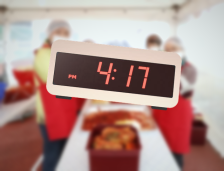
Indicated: 4,17
